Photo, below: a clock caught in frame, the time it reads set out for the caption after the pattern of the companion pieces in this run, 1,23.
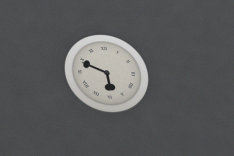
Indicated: 5,49
